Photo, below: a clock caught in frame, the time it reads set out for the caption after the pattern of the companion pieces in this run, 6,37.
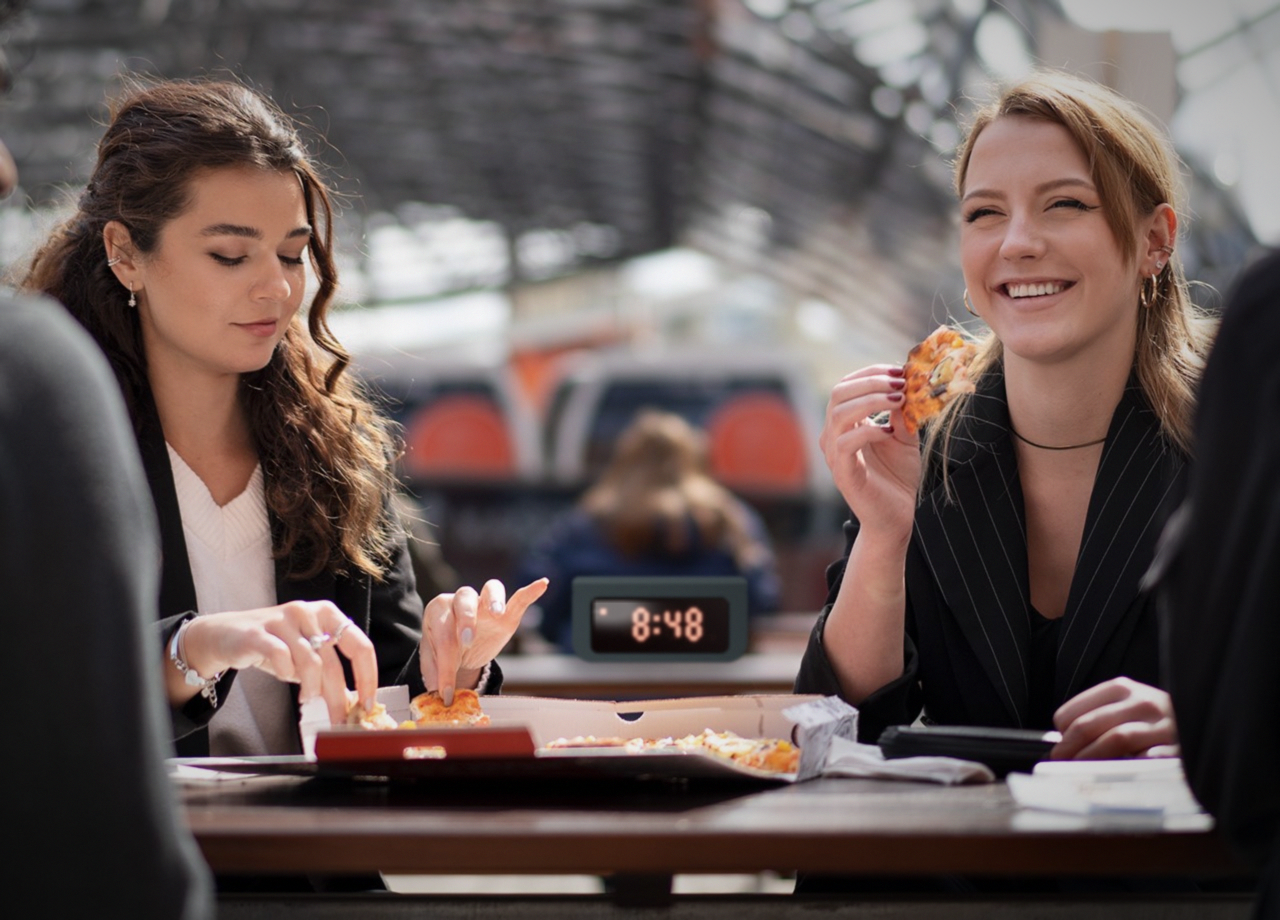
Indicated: 8,48
